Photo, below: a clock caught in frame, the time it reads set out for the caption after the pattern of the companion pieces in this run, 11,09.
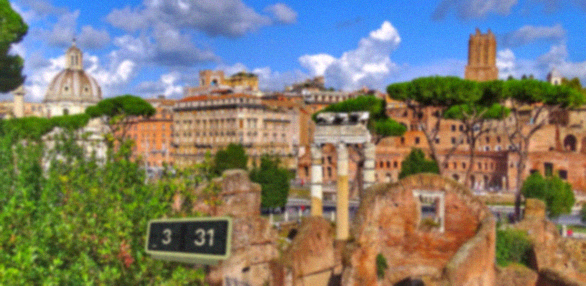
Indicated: 3,31
